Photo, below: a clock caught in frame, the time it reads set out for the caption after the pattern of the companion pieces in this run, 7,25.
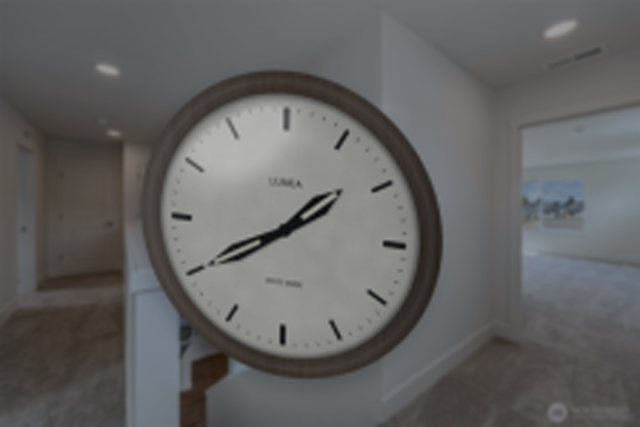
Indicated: 1,40
